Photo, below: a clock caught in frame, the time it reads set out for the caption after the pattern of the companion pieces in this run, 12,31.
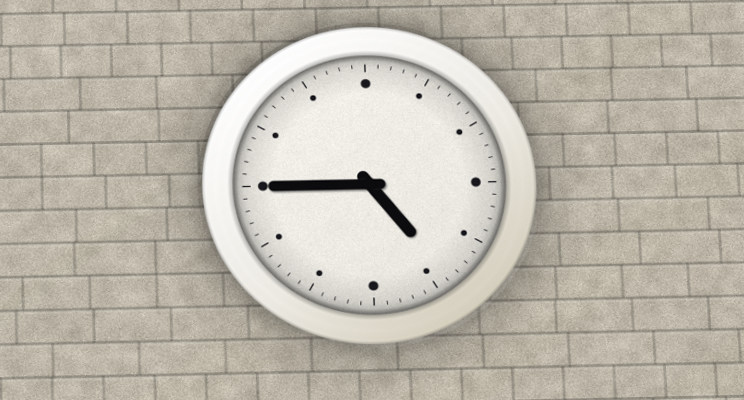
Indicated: 4,45
